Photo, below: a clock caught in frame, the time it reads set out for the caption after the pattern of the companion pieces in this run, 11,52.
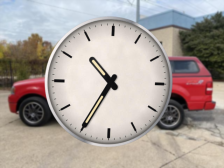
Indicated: 10,35
